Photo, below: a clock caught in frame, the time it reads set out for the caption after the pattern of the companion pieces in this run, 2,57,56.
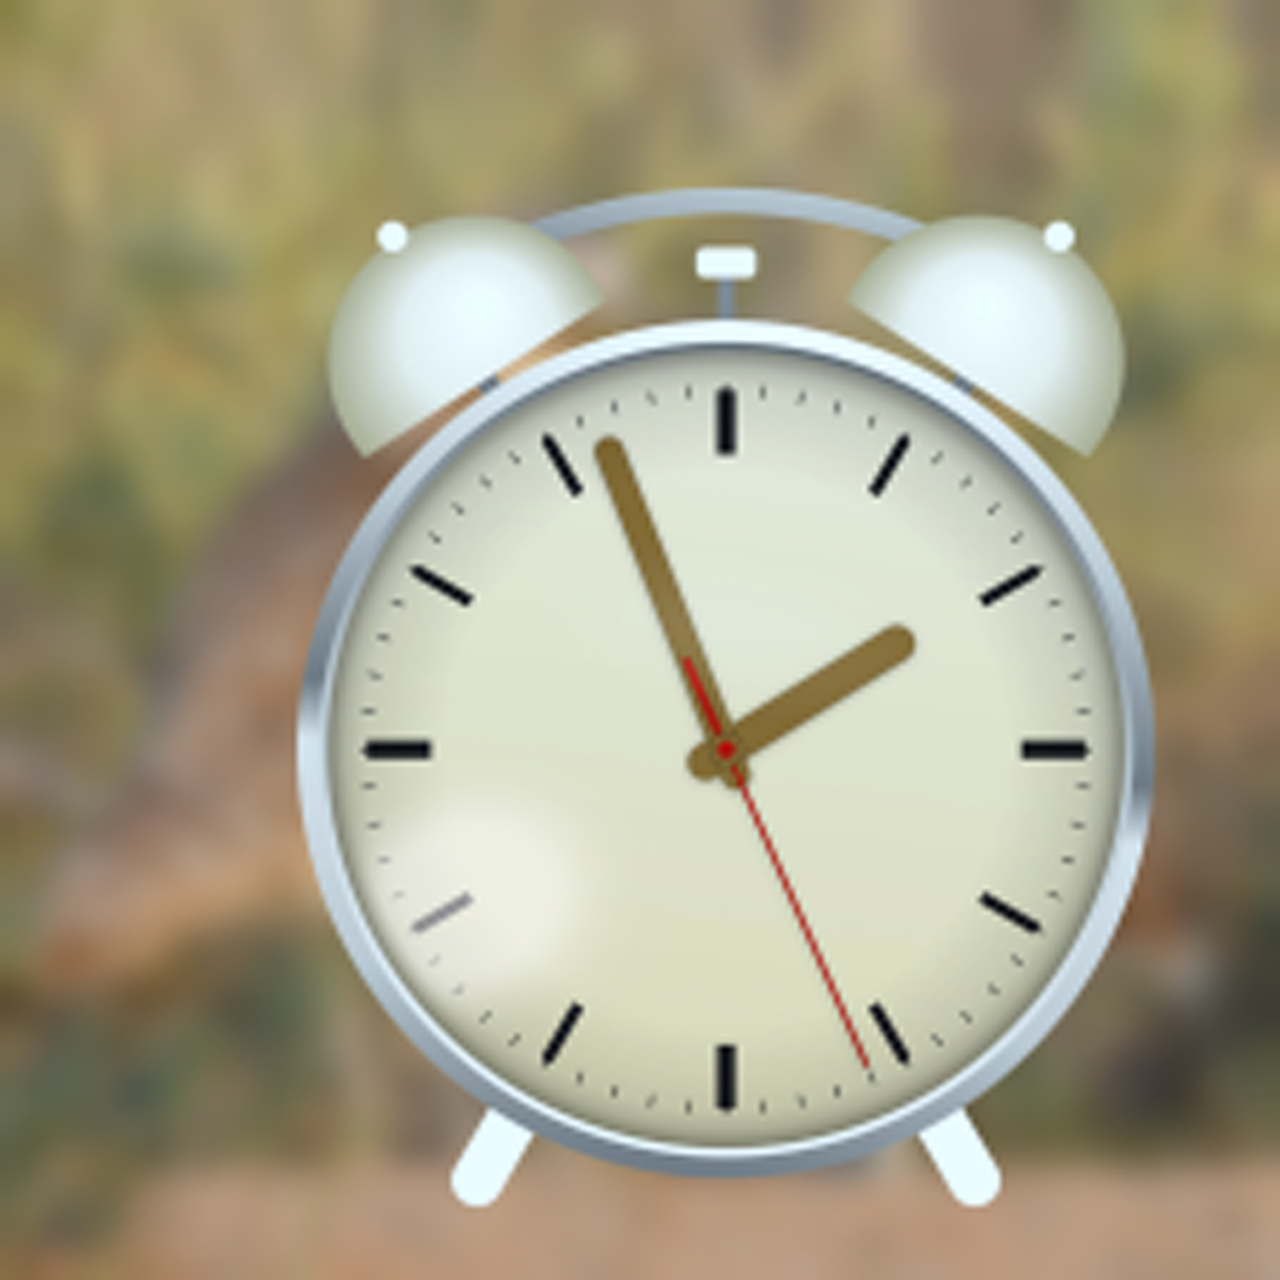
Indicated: 1,56,26
